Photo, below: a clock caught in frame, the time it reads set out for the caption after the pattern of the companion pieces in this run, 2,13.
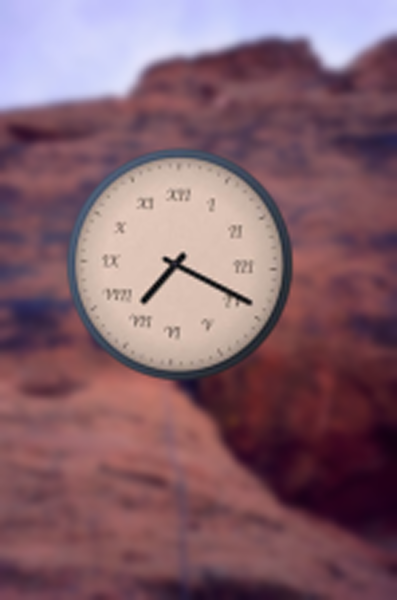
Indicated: 7,19
